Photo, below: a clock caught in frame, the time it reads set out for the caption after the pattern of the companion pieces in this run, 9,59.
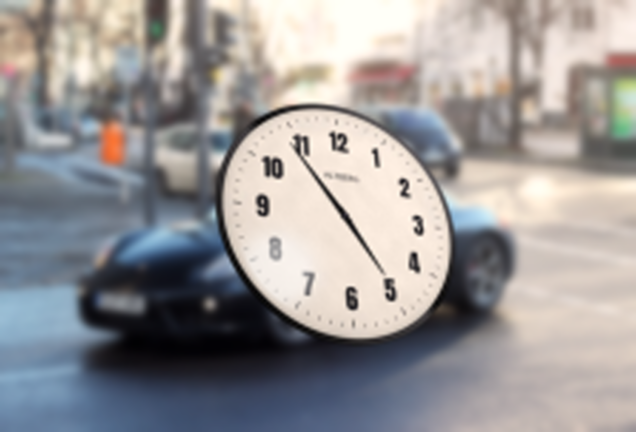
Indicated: 4,54
